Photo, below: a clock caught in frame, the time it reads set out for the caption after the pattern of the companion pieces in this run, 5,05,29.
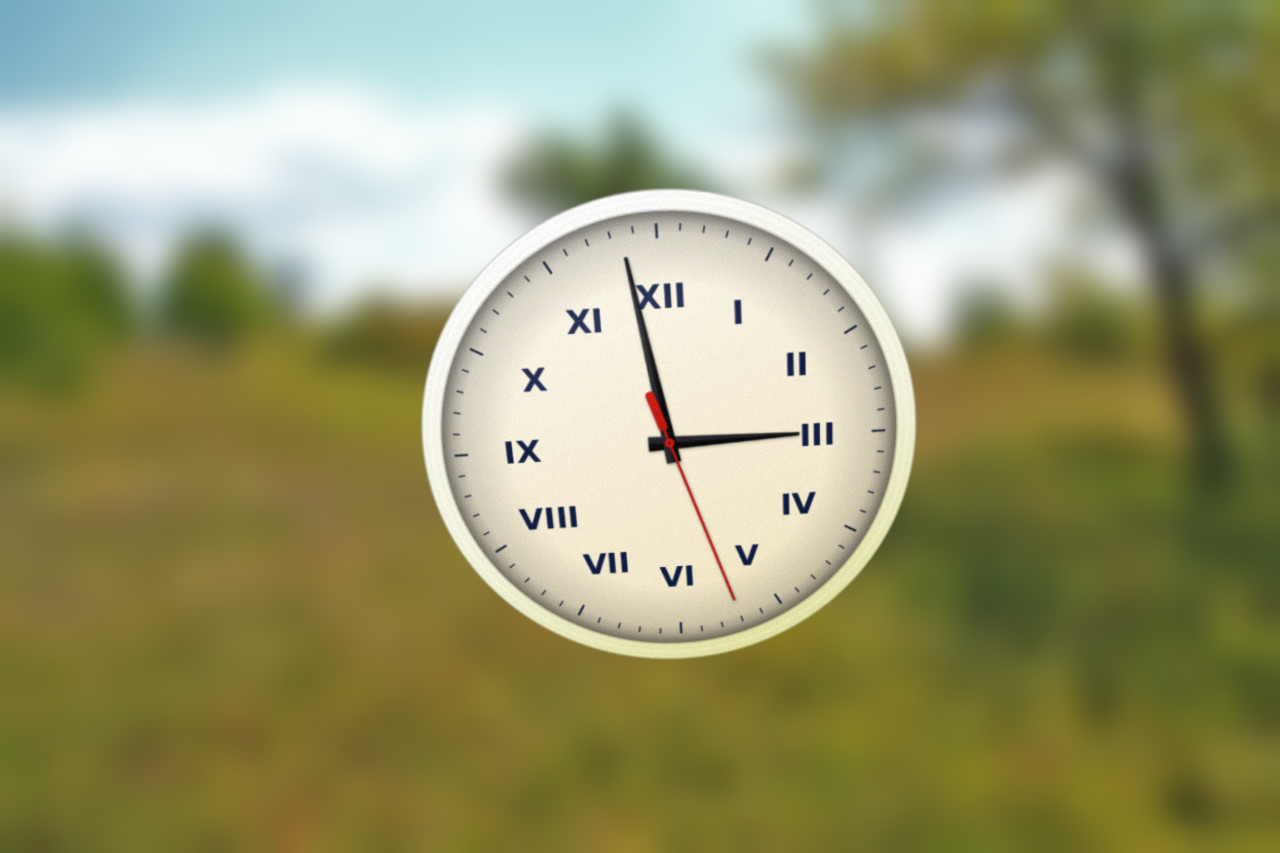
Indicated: 2,58,27
